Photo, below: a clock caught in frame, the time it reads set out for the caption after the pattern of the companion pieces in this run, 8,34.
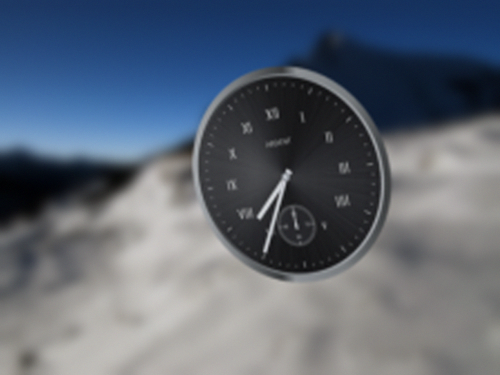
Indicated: 7,35
